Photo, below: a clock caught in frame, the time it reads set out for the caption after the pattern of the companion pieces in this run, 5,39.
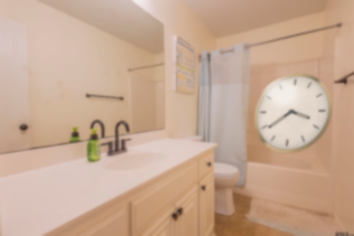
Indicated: 3,39
